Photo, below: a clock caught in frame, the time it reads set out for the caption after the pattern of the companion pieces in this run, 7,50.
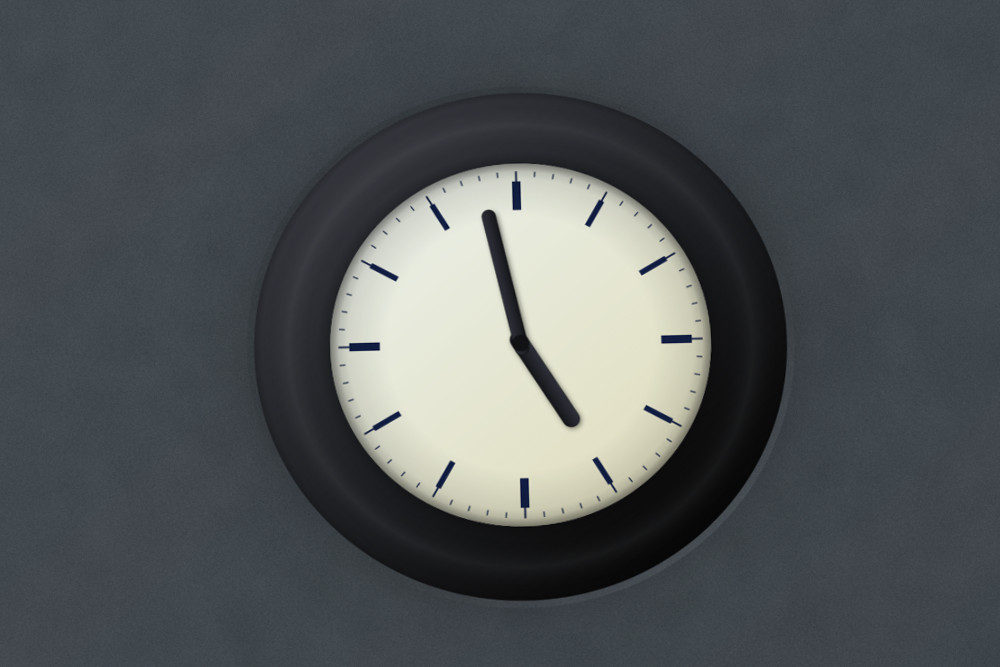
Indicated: 4,58
